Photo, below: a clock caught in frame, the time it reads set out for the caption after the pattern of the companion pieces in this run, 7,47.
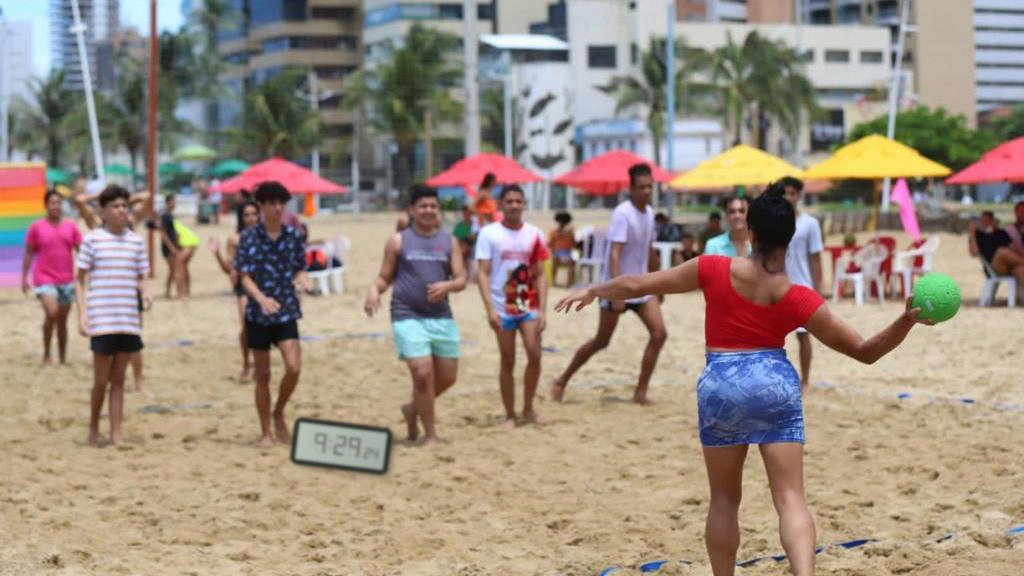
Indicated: 9,29
